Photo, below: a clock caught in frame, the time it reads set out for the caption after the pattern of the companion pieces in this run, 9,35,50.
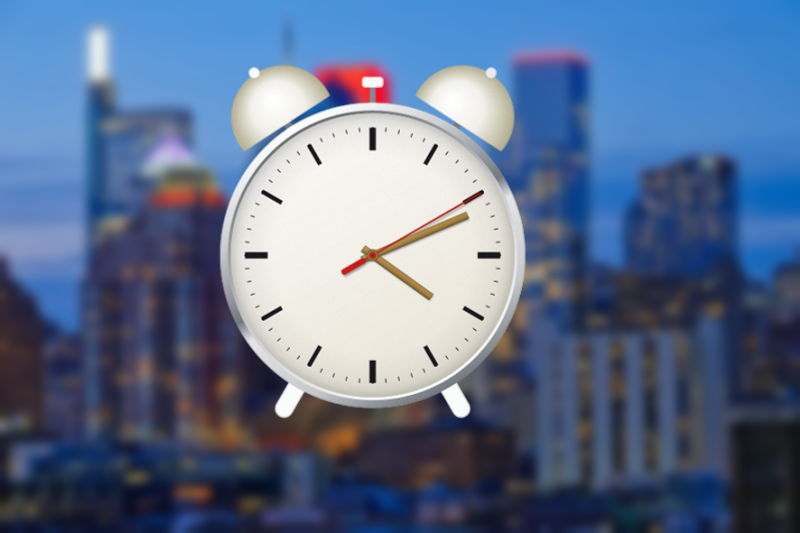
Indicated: 4,11,10
